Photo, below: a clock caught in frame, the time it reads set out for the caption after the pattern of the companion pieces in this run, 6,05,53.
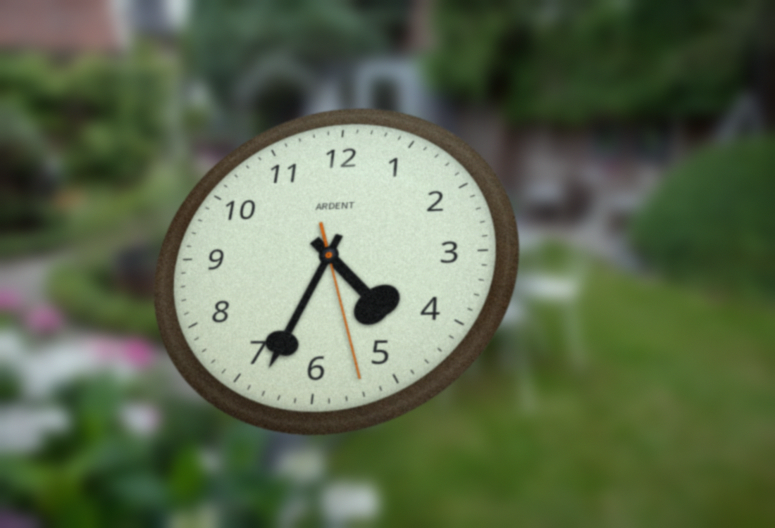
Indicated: 4,33,27
